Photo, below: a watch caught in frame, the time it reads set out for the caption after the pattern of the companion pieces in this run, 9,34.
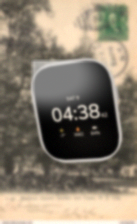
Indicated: 4,38
